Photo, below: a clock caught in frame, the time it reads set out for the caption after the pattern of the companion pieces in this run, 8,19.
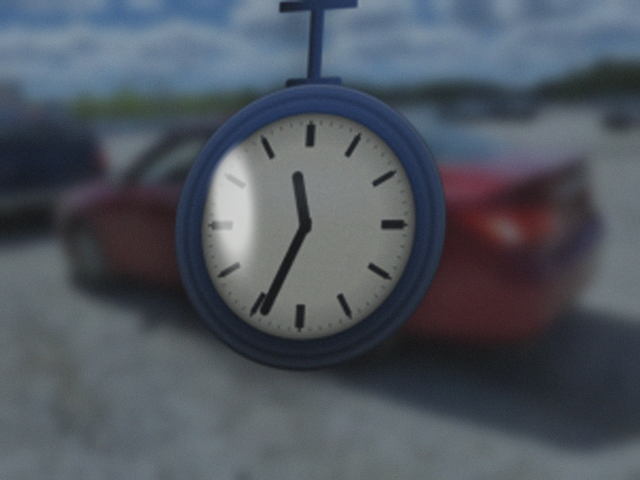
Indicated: 11,34
